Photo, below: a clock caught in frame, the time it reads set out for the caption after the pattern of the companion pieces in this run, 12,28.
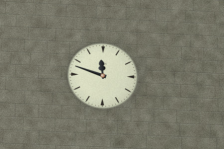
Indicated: 11,48
